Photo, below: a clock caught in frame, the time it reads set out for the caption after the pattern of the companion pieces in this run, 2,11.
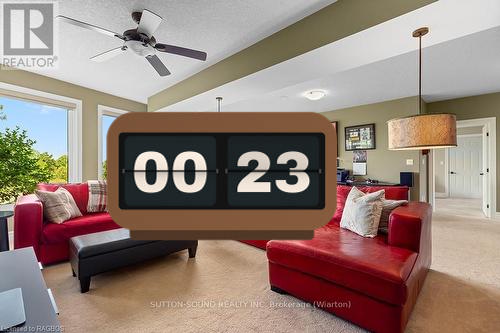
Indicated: 0,23
